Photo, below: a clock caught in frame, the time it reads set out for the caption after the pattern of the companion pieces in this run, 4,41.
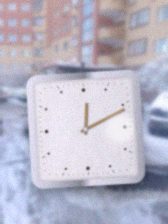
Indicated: 12,11
